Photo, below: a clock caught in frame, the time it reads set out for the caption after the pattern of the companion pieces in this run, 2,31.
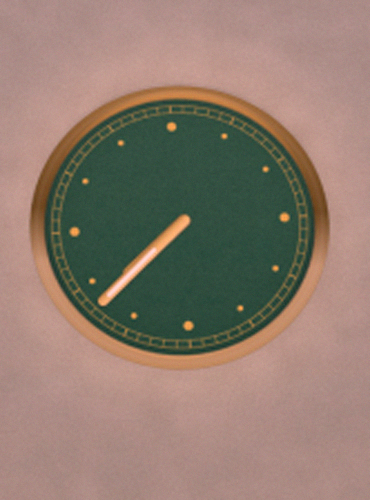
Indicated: 7,38
